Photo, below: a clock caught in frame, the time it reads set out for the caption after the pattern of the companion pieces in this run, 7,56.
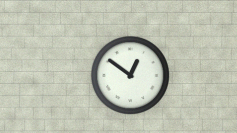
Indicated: 12,51
